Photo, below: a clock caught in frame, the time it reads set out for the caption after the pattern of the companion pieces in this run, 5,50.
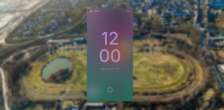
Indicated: 12,00
